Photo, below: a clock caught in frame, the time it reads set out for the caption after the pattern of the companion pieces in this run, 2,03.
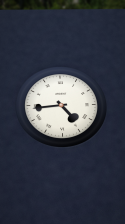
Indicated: 4,44
